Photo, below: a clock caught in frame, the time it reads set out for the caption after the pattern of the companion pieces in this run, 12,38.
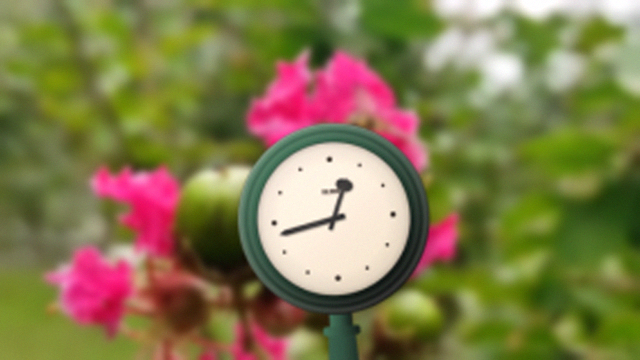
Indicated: 12,43
